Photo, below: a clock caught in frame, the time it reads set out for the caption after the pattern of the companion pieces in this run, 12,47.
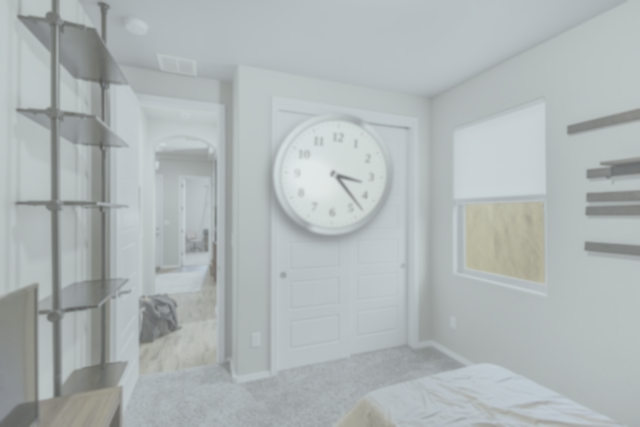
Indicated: 3,23
